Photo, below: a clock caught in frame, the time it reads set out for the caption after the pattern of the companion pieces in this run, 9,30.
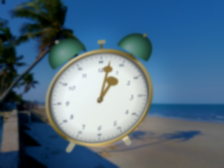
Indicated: 1,02
